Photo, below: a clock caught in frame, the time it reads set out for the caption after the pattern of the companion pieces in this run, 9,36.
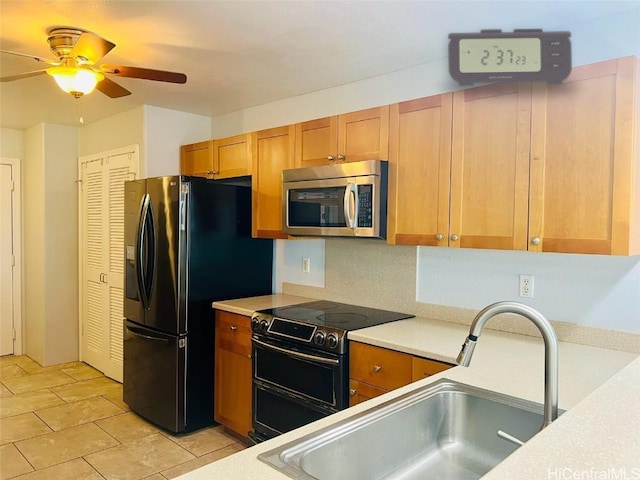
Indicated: 2,37
